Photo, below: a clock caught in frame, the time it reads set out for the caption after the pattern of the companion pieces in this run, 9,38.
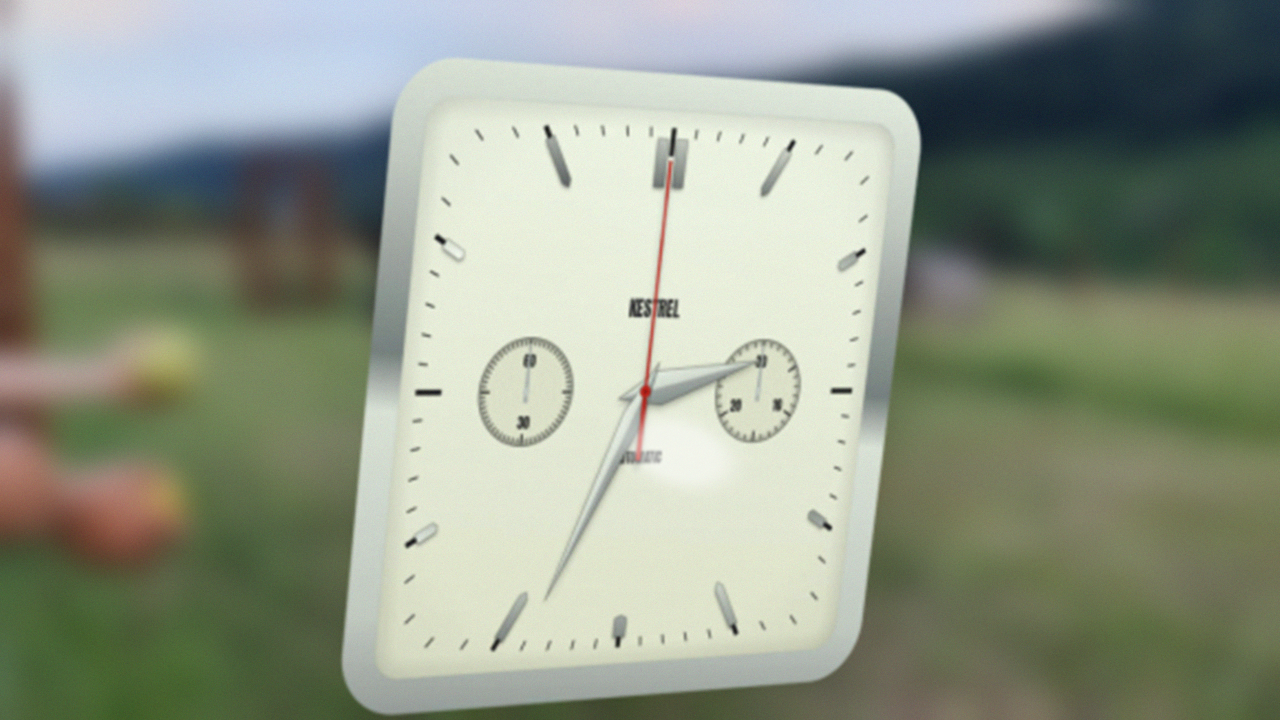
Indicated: 2,34
